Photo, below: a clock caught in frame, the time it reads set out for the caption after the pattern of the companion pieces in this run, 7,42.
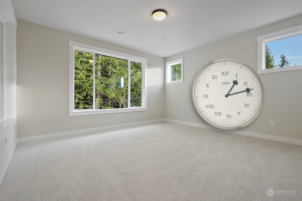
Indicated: 1,13
